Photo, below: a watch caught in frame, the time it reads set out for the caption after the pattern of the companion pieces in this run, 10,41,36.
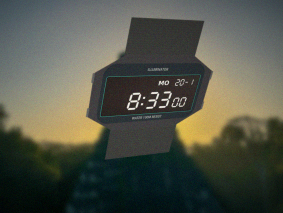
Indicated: 8,33,00
